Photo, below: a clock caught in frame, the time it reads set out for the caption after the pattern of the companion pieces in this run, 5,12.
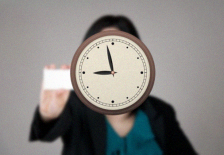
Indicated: 8,58
